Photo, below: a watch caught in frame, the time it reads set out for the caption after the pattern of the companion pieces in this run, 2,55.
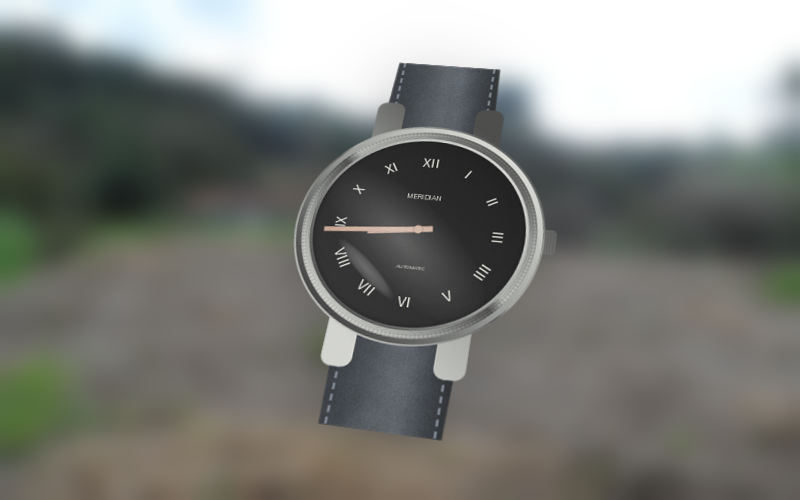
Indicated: 8,44
